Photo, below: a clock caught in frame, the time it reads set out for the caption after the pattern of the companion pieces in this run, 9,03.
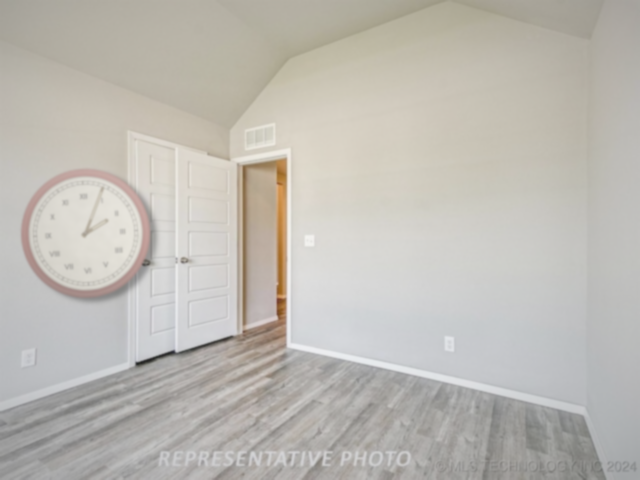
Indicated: 2,04
